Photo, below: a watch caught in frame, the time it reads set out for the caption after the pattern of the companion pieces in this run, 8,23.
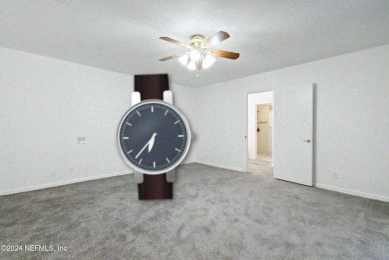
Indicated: 6,37
